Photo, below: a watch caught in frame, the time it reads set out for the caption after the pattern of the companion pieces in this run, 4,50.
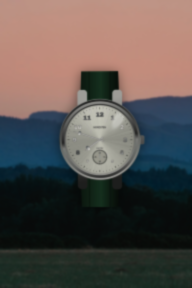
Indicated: 7,48
